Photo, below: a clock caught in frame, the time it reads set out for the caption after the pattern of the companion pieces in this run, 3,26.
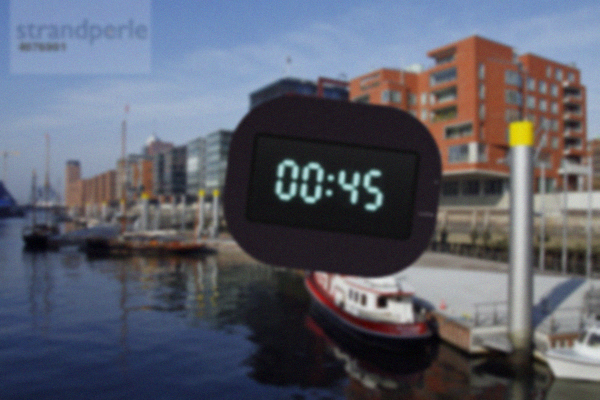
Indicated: 0,45
